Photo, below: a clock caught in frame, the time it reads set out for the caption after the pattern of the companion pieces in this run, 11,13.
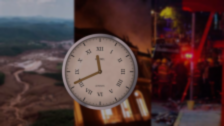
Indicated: 11,41
